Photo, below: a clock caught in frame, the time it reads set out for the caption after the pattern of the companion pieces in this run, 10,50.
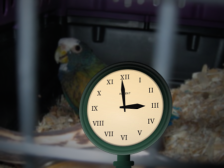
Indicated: 2,59
